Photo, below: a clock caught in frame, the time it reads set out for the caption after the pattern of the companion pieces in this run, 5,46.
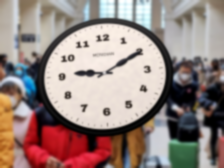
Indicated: 9,10
